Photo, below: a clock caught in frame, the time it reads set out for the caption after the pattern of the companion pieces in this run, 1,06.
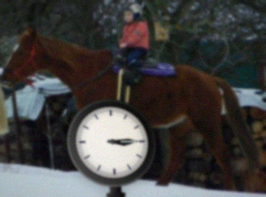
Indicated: 3,15
